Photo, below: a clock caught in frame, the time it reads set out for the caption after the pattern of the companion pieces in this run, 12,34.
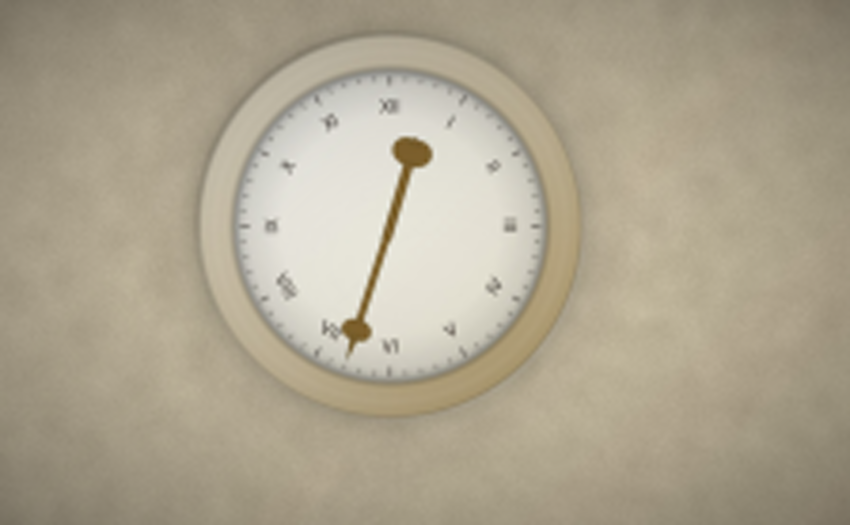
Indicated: 12,33
